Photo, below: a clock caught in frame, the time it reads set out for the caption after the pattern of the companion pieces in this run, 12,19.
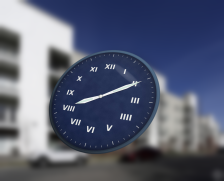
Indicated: 8,10
